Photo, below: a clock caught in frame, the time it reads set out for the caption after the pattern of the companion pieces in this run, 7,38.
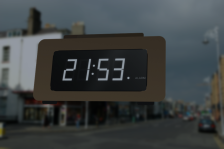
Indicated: 21,53
